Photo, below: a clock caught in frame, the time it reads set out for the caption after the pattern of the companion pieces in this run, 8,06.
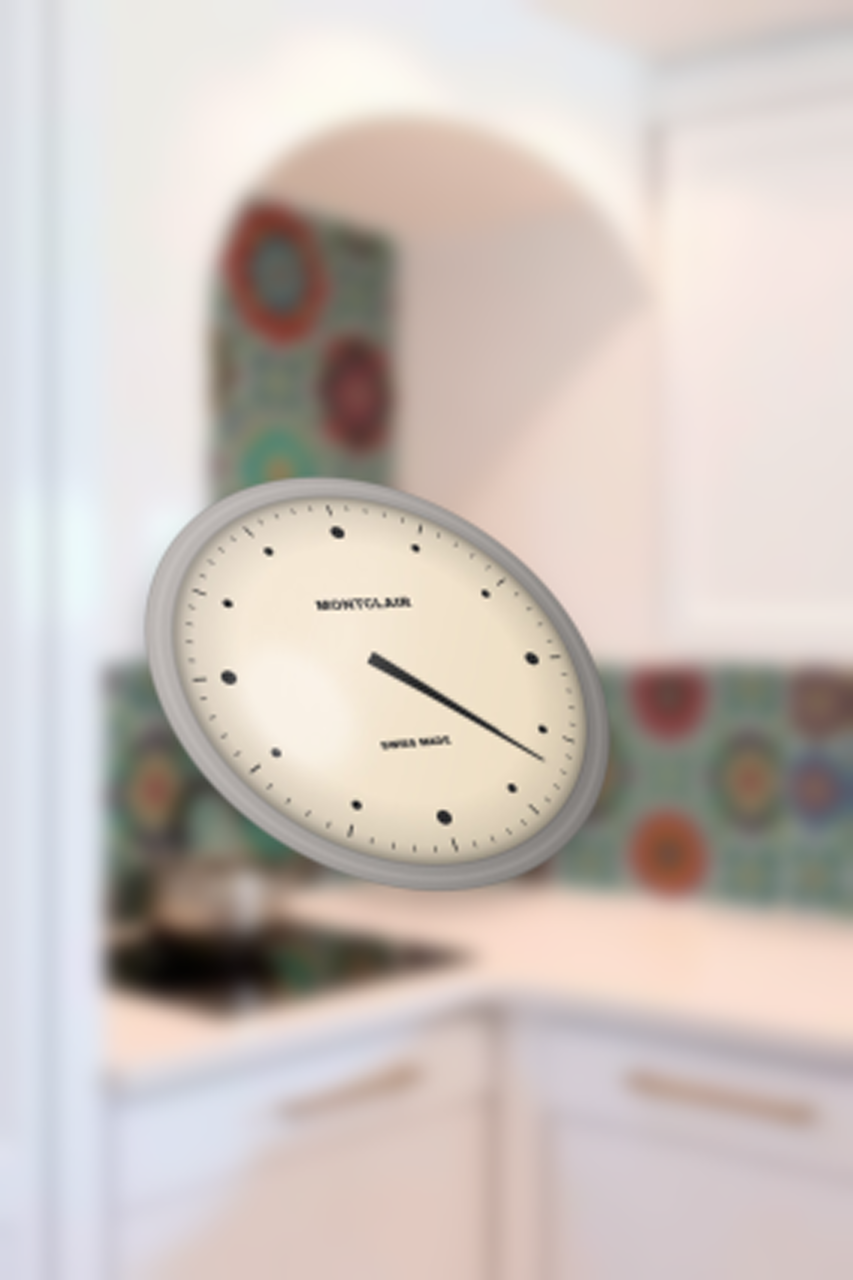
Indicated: 4,22
